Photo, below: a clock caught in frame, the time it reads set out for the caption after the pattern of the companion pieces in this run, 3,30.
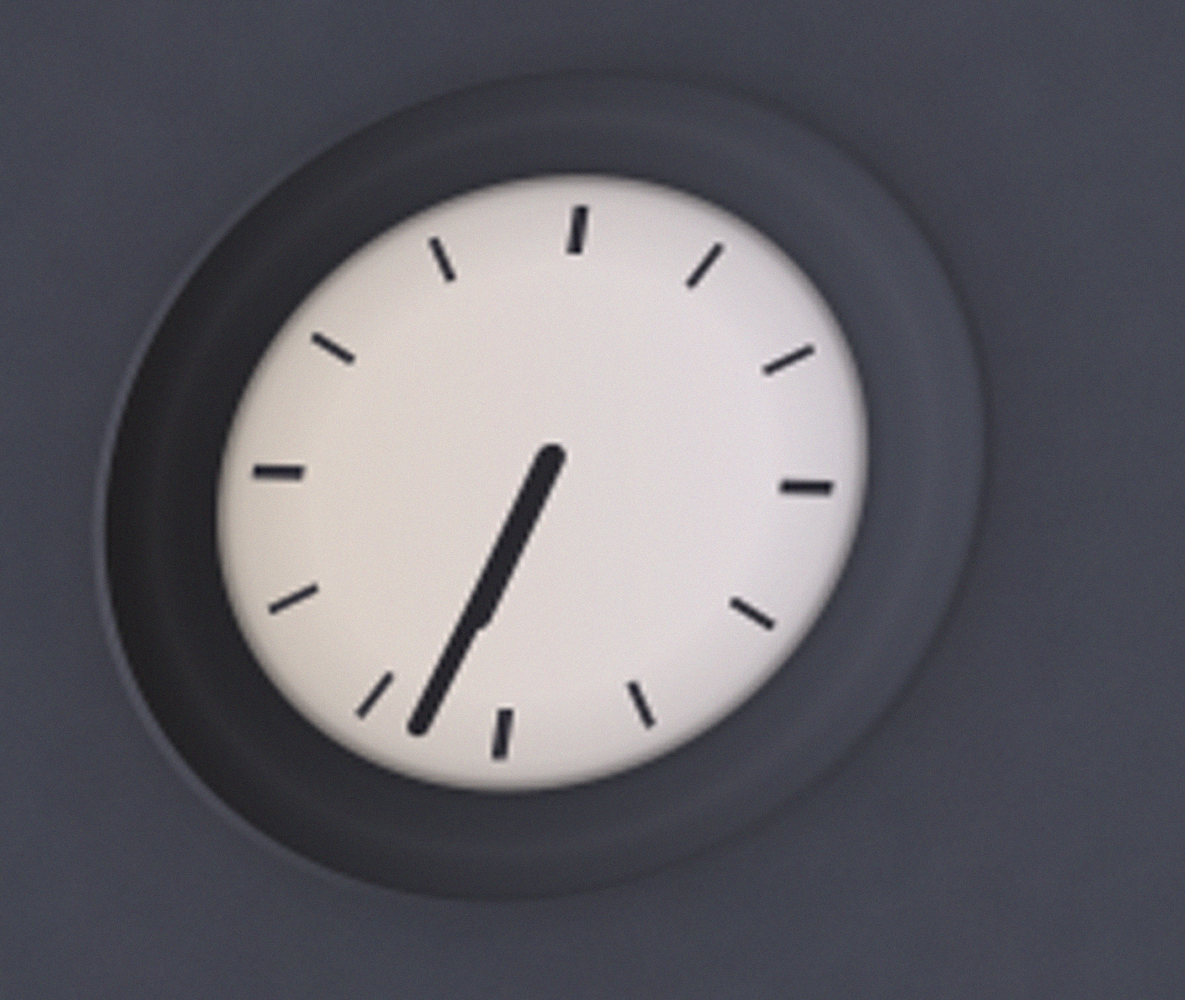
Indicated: 6,33
